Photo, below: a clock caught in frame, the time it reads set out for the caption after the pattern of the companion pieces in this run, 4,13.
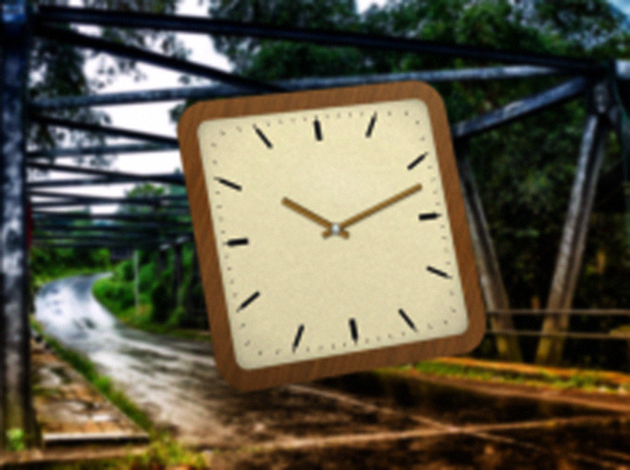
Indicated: 10,12
